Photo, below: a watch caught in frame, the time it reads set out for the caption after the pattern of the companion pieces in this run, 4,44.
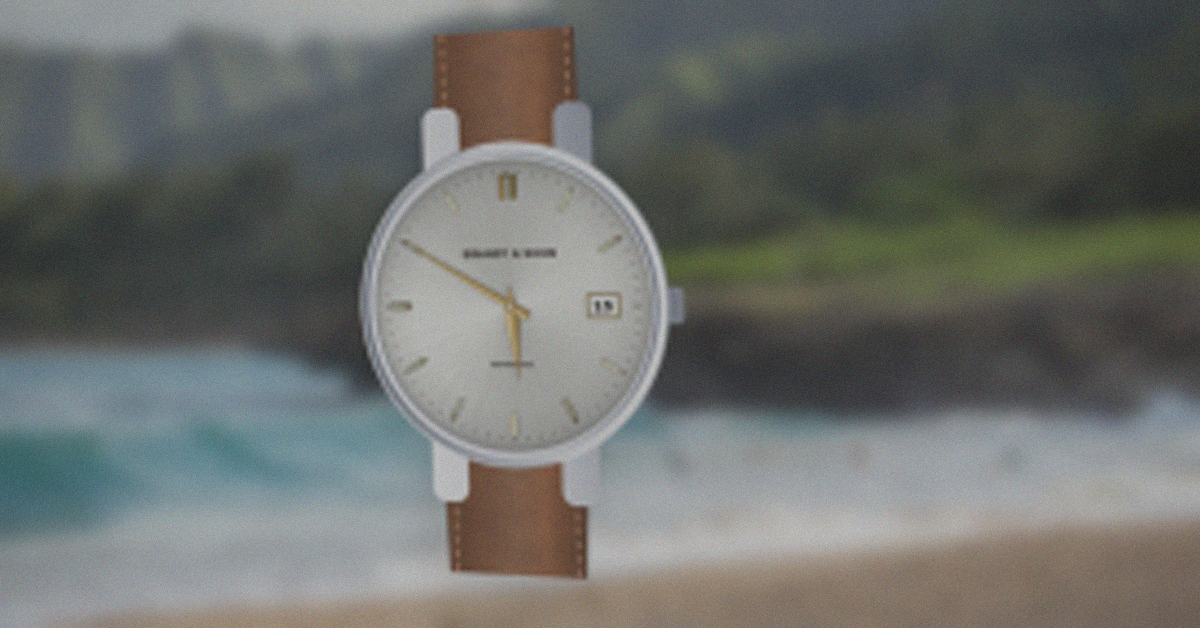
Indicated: 5,50
